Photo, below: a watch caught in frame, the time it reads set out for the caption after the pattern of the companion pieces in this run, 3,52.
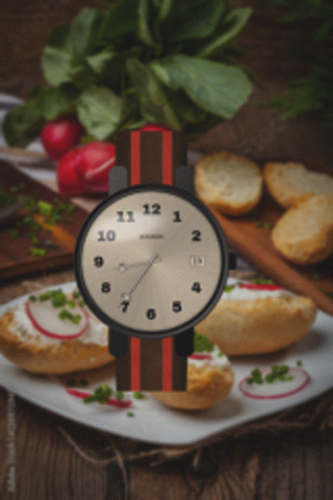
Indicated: 8,36
